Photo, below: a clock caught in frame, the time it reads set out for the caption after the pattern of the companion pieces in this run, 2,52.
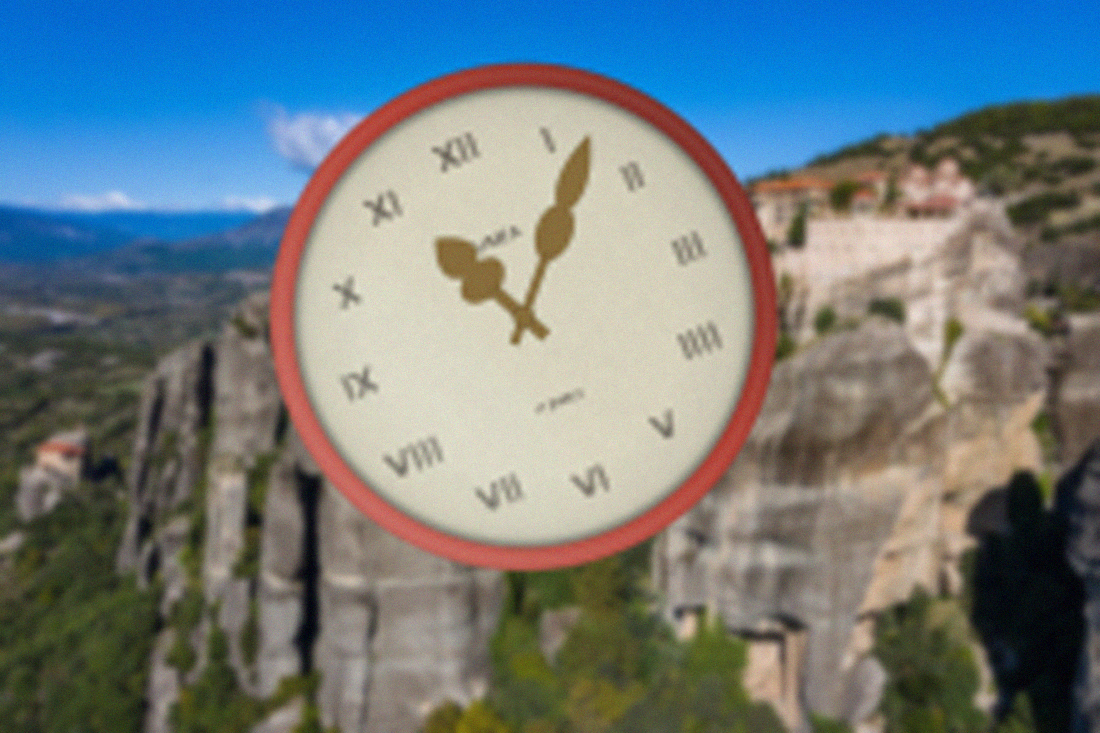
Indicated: 11,07
